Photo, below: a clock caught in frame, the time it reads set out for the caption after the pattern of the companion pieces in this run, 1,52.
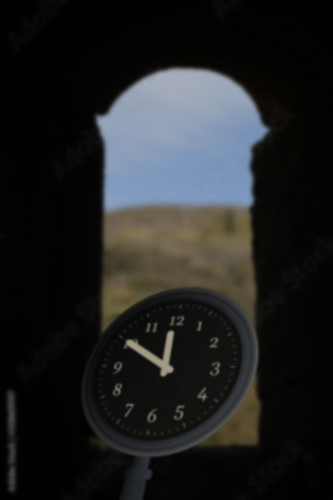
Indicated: 11,50
